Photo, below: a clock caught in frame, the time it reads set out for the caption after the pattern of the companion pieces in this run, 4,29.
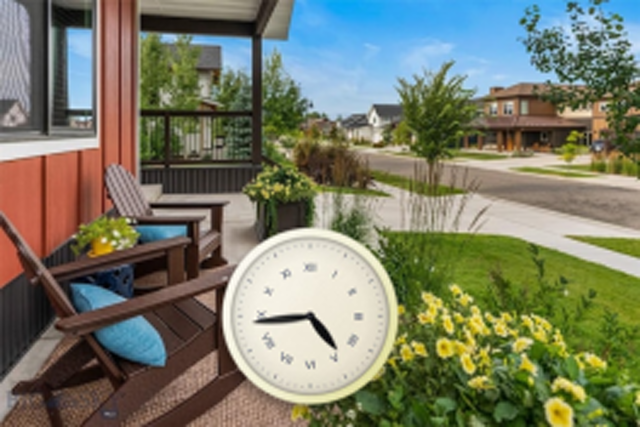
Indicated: 4,44
